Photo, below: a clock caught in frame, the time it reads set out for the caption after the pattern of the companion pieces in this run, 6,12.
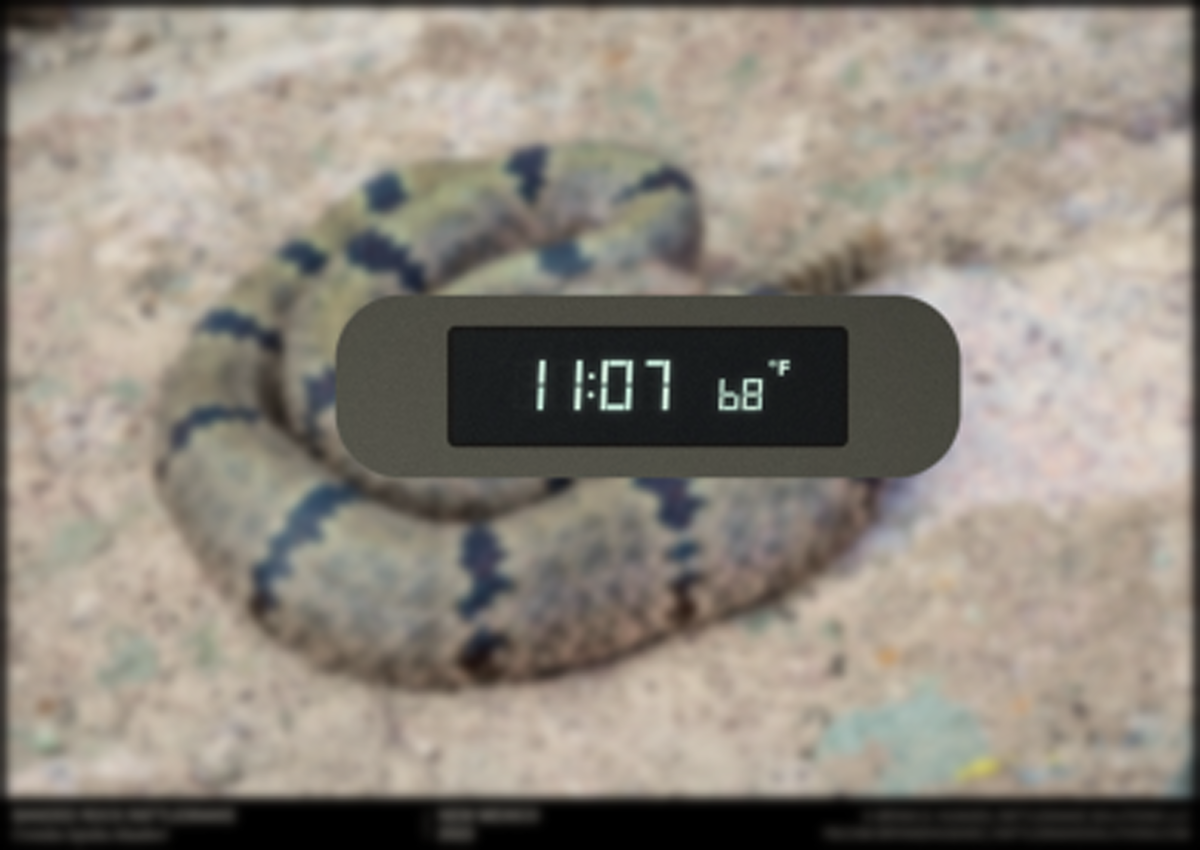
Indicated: 11,07
